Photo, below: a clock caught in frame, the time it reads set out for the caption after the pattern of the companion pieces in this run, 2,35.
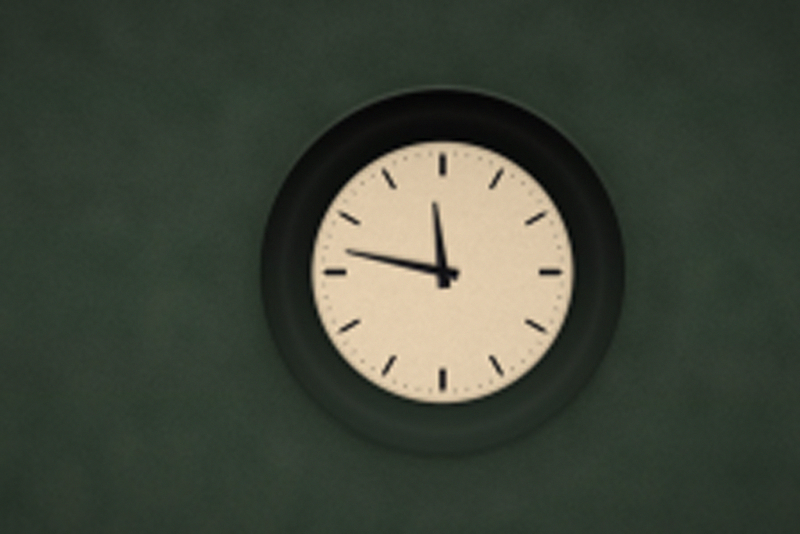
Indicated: 11,47
